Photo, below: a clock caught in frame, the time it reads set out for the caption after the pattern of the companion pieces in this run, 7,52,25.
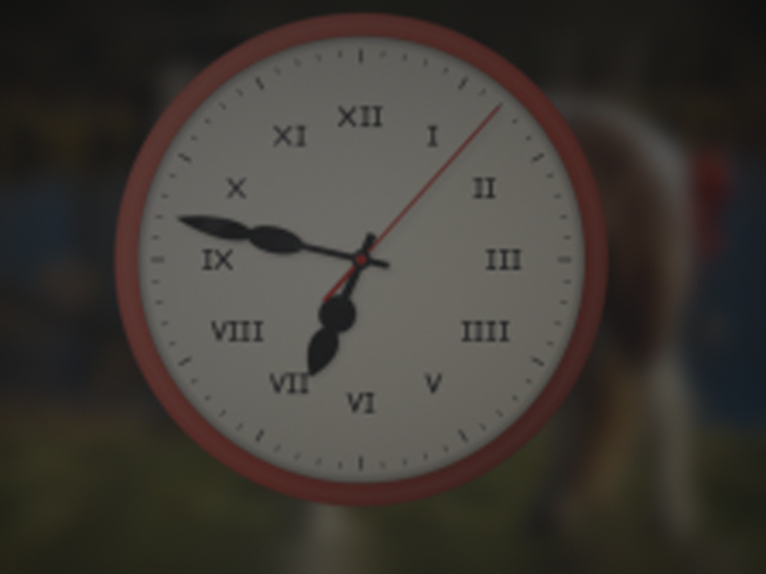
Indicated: 6,47,07
